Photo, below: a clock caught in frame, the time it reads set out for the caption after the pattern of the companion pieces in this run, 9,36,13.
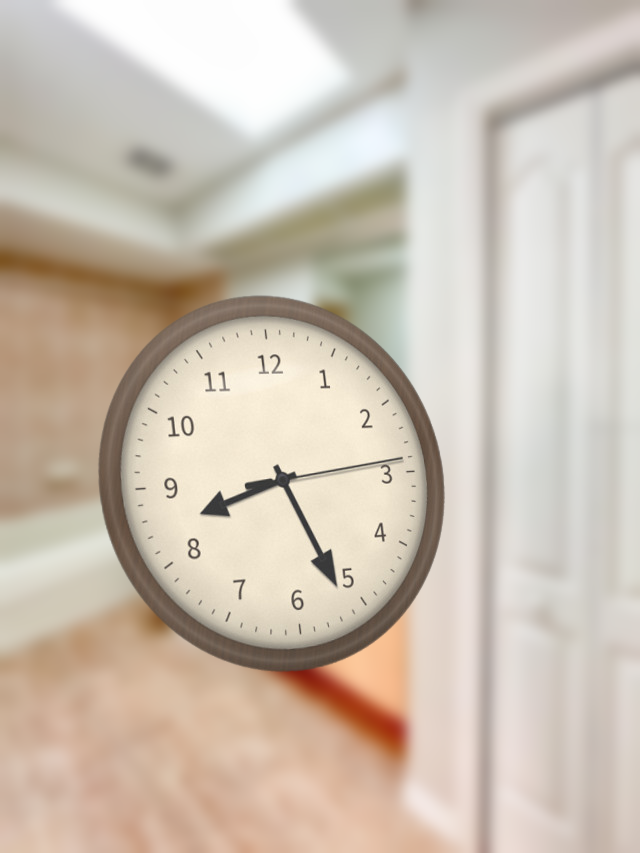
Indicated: 8,26,14
